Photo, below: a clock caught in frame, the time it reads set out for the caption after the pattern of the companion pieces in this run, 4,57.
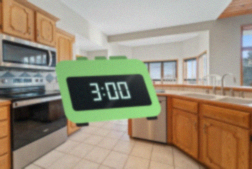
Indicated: 3,00
